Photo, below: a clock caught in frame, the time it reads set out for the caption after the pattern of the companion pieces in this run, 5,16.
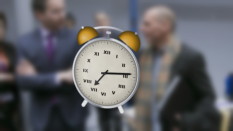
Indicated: 7,14
